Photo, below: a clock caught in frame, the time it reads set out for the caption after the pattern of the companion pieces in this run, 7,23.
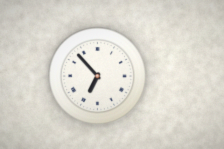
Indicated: 6,53
